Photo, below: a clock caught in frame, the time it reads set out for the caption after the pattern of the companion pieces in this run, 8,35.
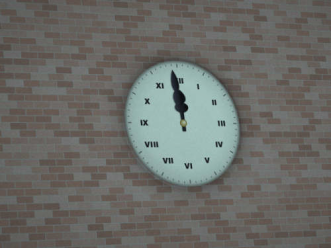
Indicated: 11,59
